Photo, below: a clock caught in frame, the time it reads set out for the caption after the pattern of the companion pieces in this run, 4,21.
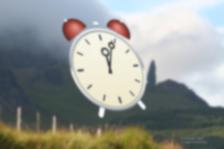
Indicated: 12,04
